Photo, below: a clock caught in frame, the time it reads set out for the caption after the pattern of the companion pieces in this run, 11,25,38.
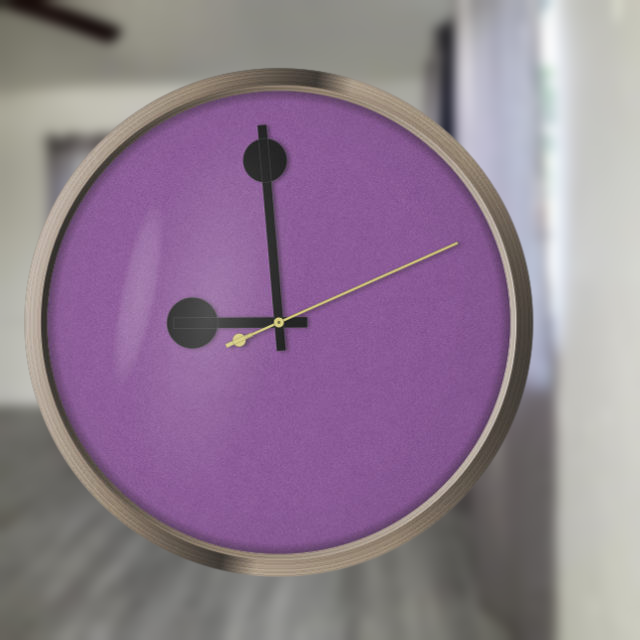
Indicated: 8,59,11
